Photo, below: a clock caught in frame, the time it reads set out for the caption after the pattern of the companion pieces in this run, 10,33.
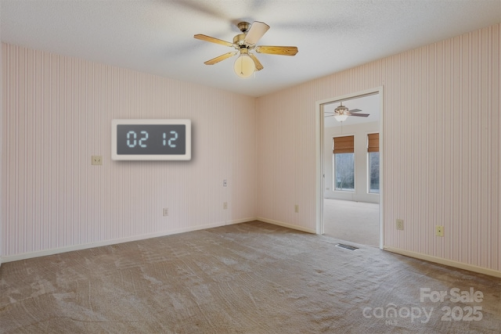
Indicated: 2,12
